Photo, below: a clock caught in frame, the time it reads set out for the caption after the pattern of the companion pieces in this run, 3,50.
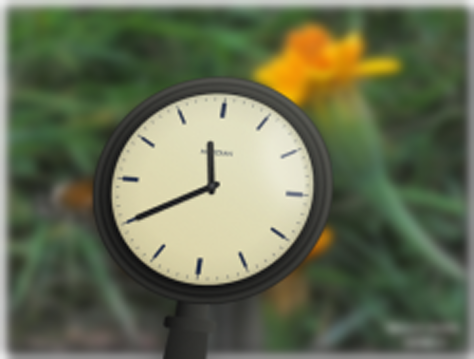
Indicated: 11,40
